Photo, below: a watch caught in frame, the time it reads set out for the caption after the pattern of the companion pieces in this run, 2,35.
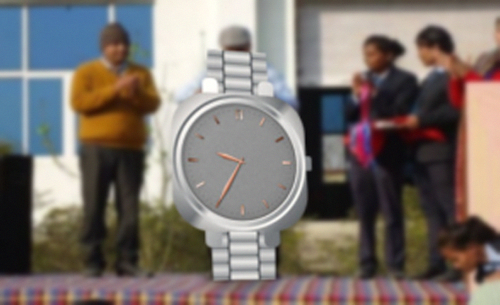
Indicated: 9,35
